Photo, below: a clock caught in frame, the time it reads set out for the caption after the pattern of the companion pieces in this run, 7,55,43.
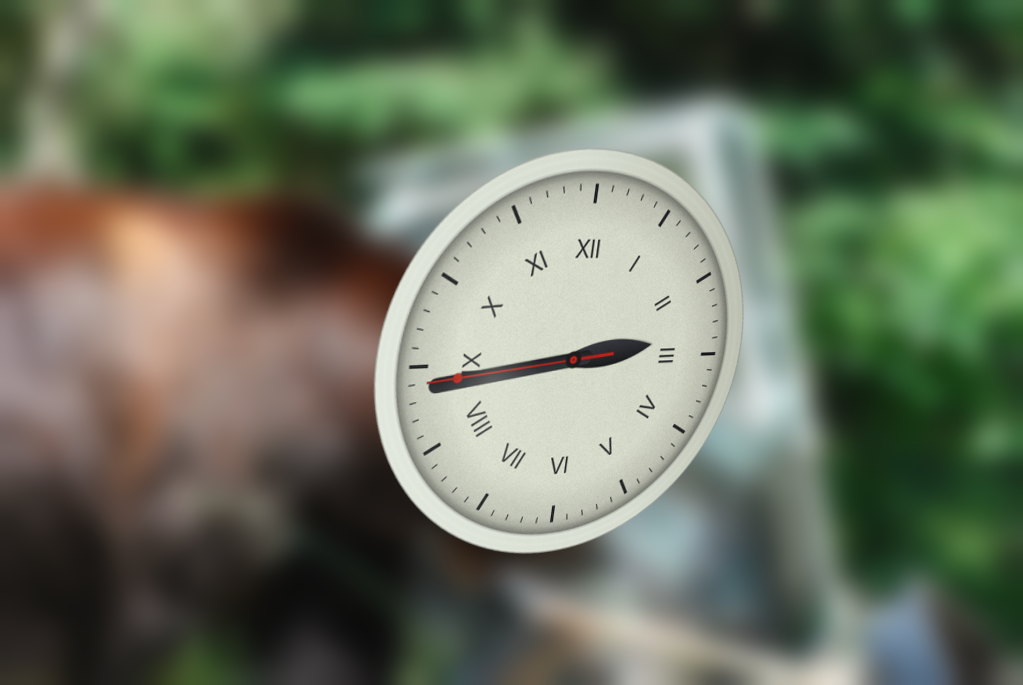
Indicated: 2,43,44
